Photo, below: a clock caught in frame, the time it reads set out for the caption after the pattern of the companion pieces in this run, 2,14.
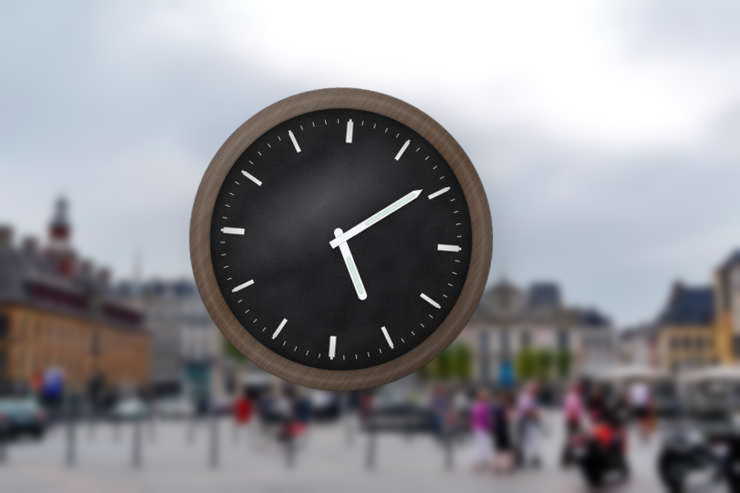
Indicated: 5,09
